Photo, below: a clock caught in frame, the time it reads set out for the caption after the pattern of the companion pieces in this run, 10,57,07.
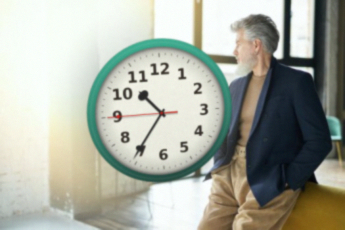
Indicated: 10,35,45
